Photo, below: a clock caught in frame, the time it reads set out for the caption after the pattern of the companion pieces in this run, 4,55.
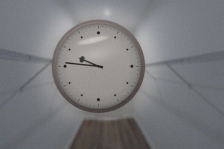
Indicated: 9,46
